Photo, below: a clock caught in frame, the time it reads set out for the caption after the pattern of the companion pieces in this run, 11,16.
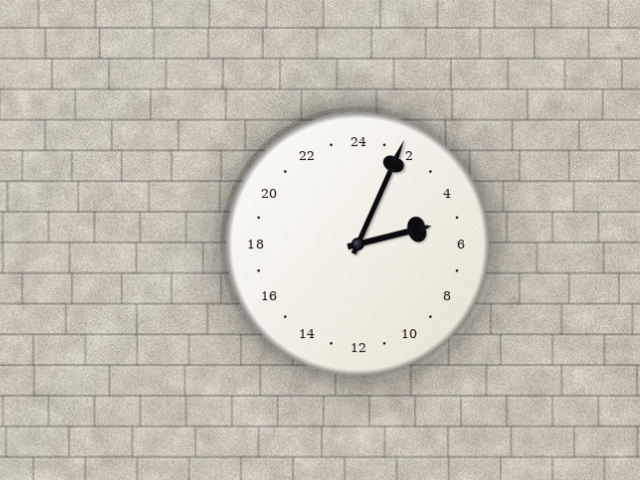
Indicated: 5,04
